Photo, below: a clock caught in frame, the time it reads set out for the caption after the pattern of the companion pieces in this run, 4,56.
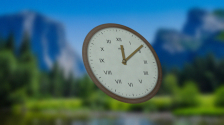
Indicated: 12,09
